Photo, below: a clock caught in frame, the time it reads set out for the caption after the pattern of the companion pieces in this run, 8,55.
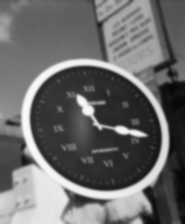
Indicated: 11,18
